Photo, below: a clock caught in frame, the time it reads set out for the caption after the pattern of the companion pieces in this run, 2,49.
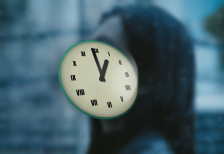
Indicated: 12,59
